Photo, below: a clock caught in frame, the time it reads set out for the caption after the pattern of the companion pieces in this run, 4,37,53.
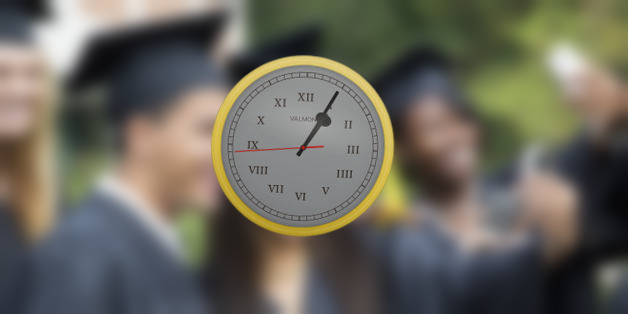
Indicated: 1,04,44
